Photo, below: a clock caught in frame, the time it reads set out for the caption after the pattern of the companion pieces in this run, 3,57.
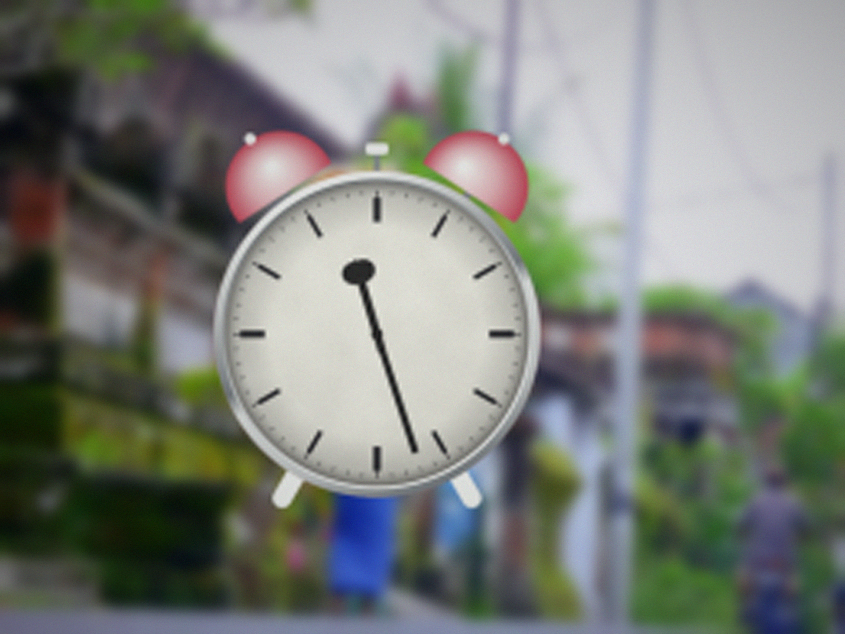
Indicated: 11,27
